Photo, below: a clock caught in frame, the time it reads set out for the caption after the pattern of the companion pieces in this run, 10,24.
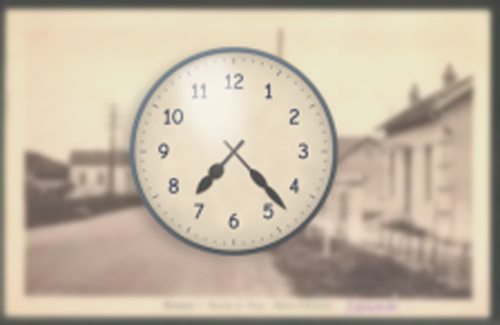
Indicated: 7,23
